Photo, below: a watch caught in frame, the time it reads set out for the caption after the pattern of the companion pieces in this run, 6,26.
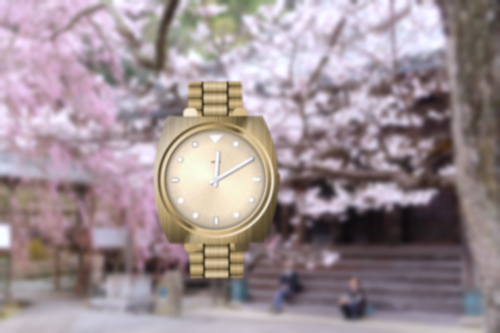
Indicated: 12,10
